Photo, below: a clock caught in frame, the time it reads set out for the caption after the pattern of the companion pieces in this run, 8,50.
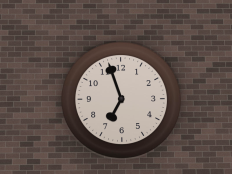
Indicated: 6,57
